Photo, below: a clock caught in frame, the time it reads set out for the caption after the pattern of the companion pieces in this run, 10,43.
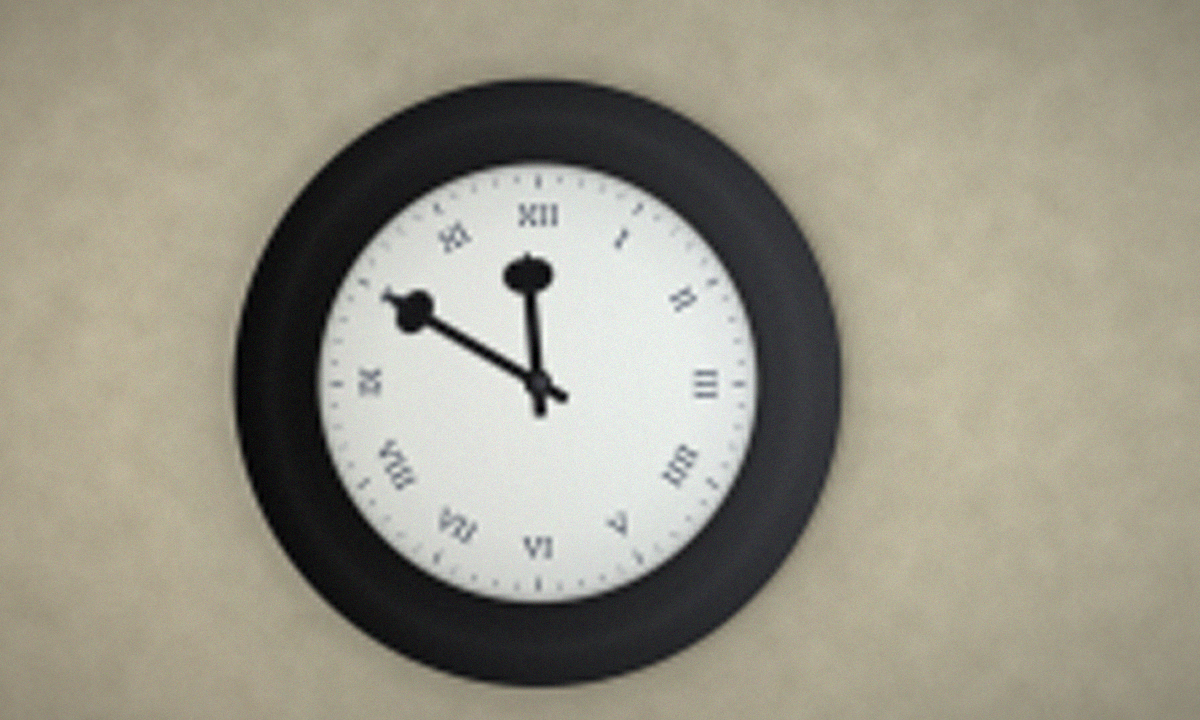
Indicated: 11,50
